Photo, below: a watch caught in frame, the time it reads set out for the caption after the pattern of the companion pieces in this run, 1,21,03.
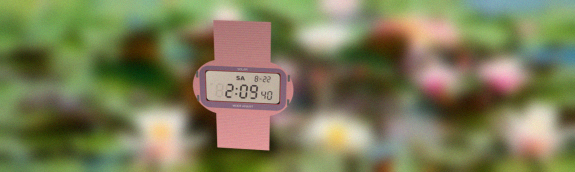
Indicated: 2,09,40
